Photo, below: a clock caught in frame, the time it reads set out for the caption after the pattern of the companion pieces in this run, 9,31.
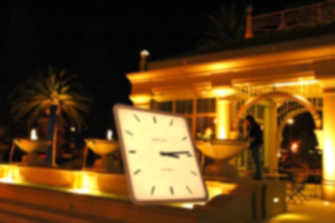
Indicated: 3,14
